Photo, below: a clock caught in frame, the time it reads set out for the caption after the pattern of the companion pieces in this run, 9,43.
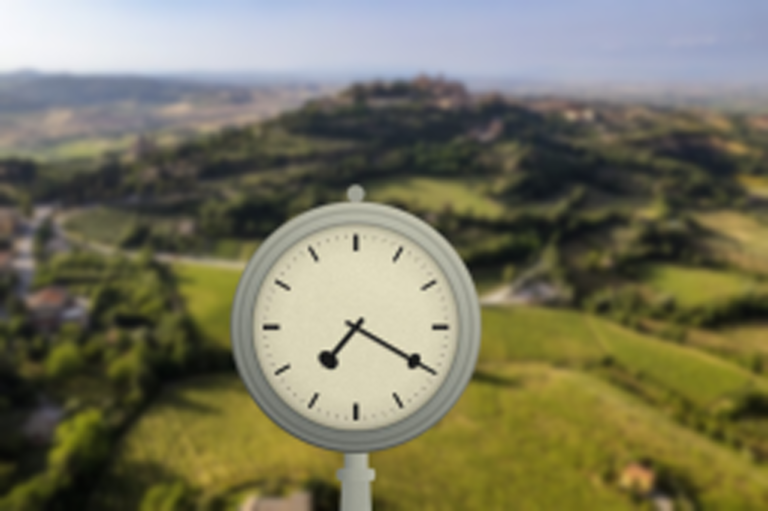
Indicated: 7,20
